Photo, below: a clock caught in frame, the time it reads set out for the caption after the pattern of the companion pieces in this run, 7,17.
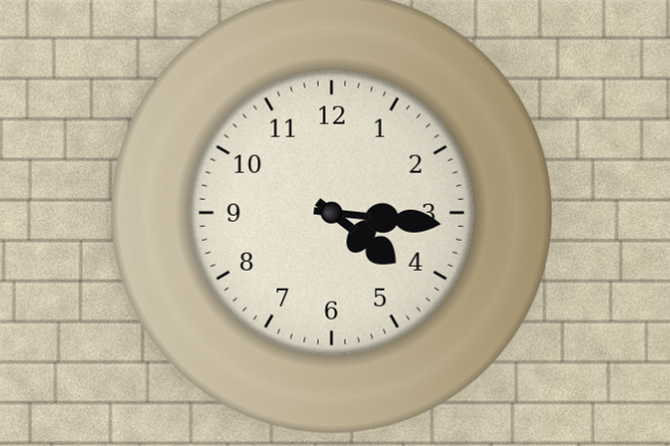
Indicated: 4,16
